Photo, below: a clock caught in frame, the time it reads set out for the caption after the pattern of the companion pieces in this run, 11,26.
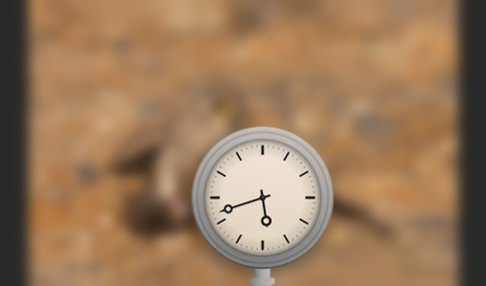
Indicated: 5,42
